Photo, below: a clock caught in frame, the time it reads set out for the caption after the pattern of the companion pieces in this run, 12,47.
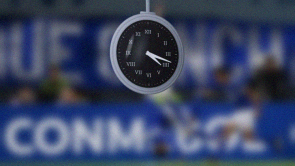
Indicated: 4,18
